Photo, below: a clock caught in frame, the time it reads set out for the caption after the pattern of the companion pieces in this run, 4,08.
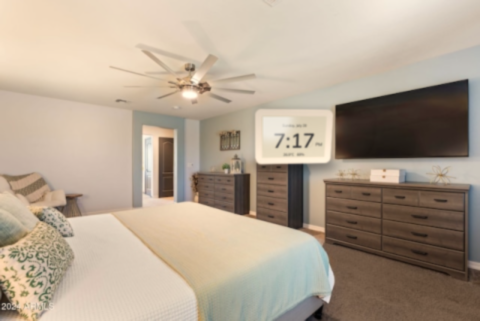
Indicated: 7,17
